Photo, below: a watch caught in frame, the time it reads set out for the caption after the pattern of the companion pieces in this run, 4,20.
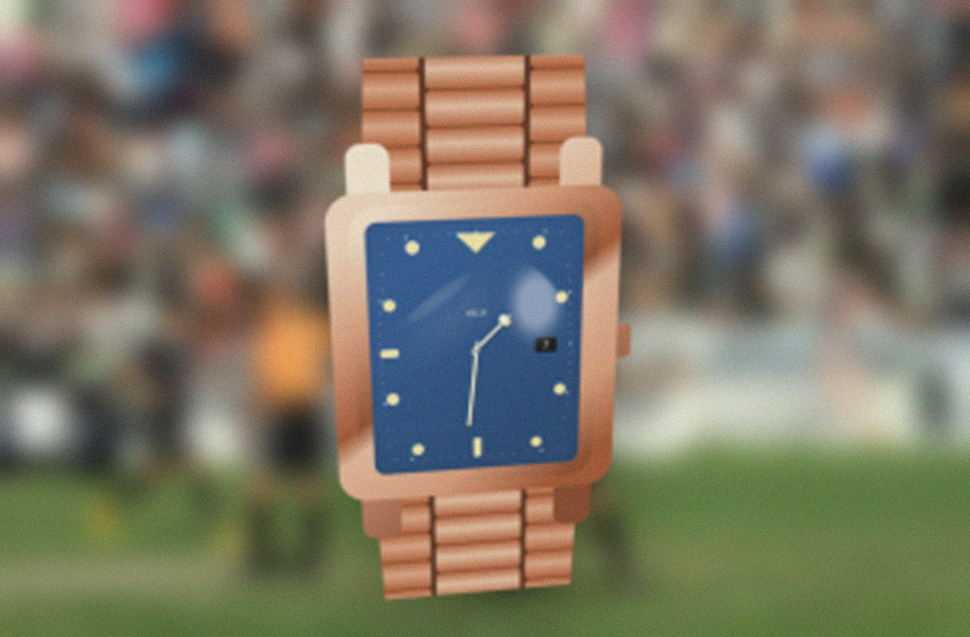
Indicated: 1,31
